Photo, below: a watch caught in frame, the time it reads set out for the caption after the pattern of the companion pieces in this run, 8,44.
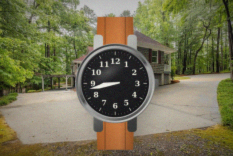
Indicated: 8,43
